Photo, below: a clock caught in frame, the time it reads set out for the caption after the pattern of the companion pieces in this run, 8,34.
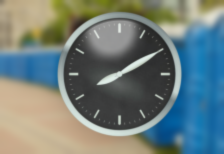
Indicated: 8,10
